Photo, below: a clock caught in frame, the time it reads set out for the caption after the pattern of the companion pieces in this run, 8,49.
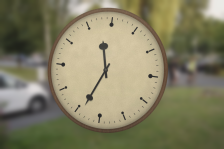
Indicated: 11,34
